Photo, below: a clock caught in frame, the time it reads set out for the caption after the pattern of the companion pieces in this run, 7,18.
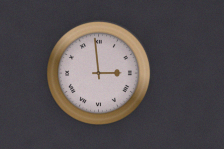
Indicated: 2,59
